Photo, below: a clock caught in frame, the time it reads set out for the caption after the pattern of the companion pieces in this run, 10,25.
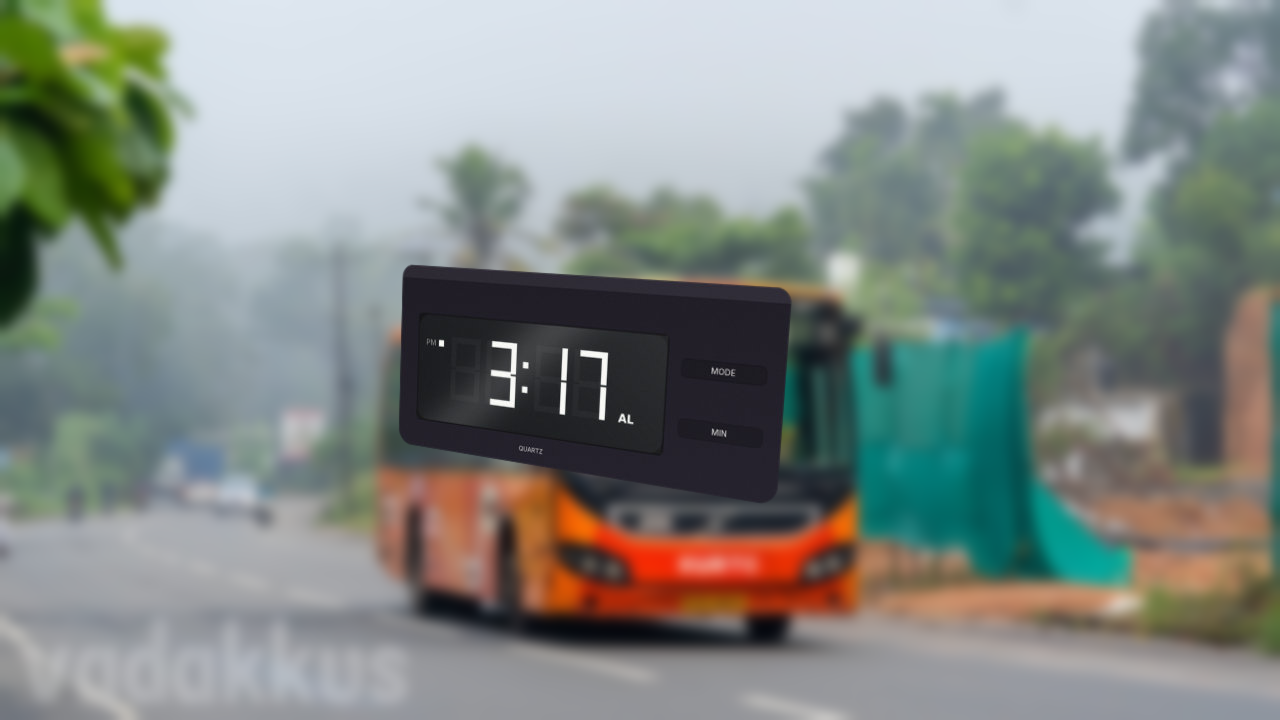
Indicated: 3,17
